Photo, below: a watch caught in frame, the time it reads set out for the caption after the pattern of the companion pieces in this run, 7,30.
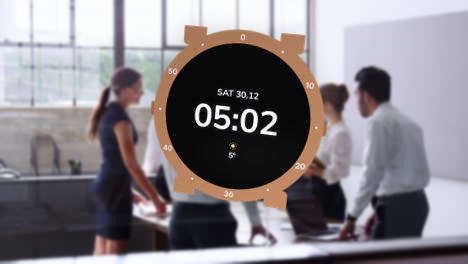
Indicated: 5,02
